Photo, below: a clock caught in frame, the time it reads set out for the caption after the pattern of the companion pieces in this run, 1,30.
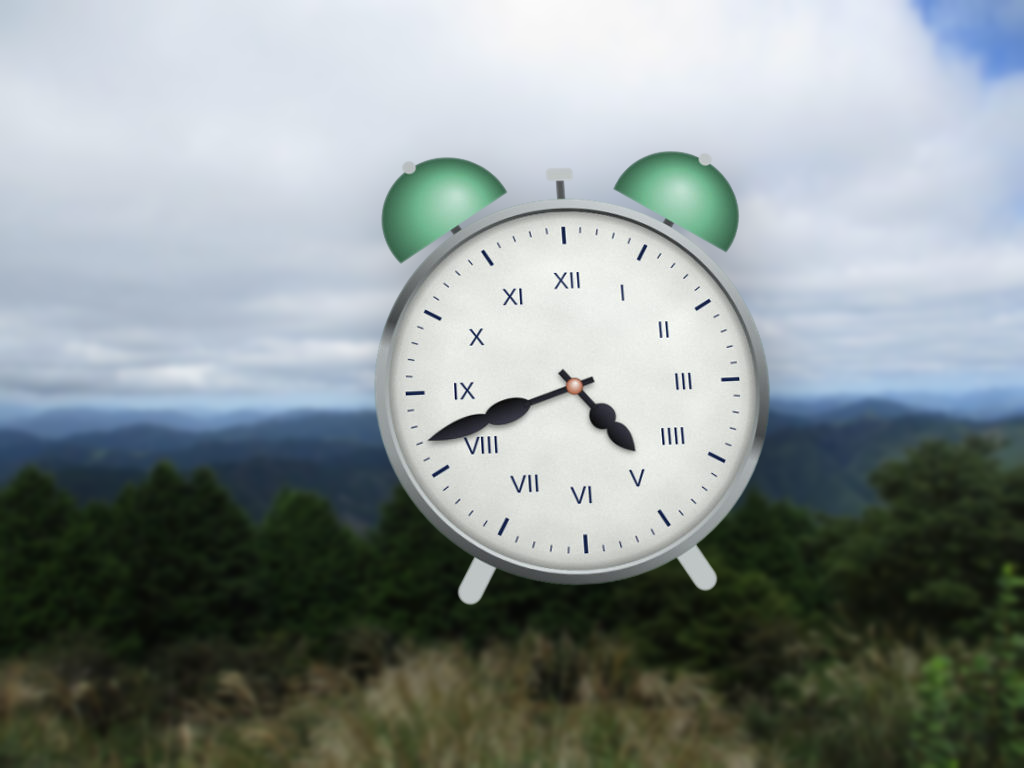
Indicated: 4,42
